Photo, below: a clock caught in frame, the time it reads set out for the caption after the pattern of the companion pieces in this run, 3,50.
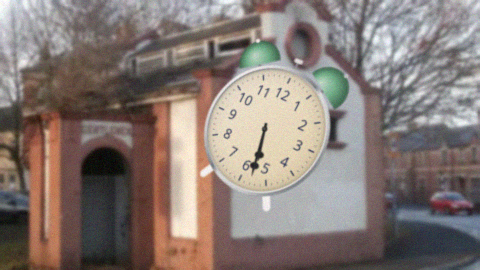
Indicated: 5,28
